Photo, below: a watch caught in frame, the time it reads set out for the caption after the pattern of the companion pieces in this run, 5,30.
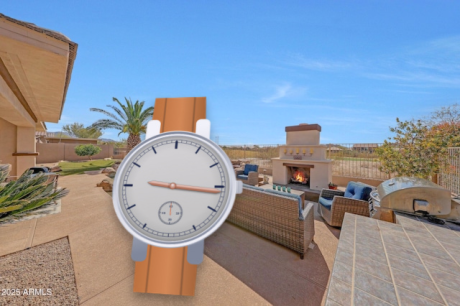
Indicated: 9,16
